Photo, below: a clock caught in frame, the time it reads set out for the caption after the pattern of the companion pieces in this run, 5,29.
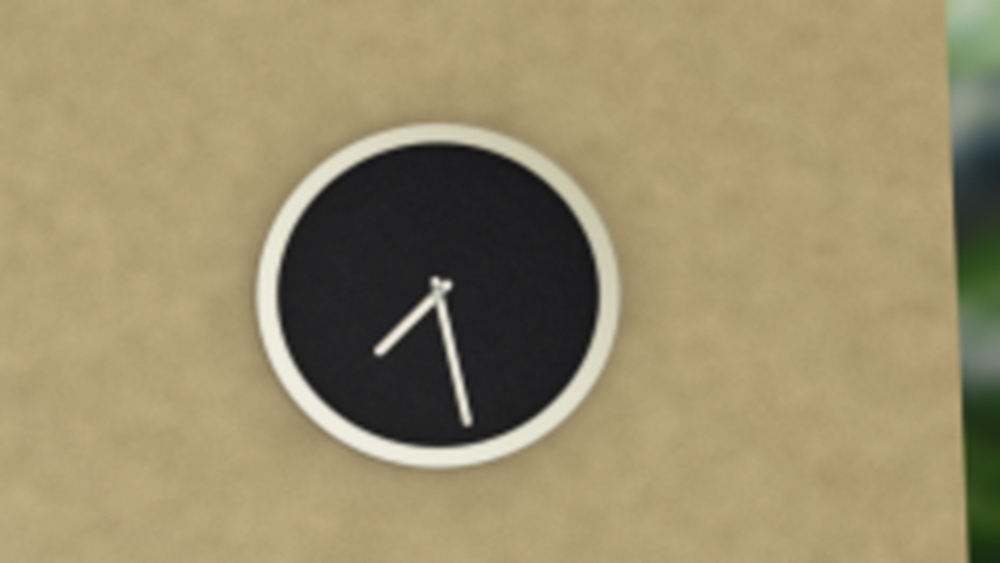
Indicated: 7,28
